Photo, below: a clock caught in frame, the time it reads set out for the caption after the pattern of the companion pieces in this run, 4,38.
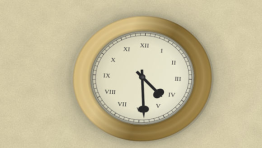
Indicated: 4,29
